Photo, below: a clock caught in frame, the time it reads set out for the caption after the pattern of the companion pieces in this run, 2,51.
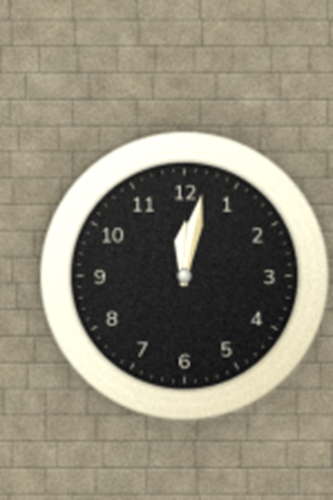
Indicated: 12,02
